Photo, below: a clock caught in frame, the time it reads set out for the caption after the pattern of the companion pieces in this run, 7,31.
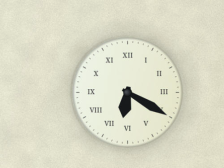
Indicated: 6,20
